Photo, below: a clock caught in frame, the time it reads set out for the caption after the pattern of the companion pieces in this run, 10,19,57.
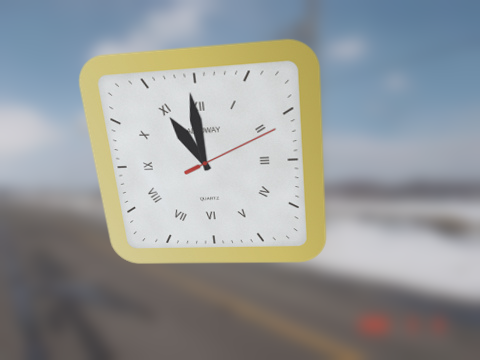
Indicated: 10,59,11
